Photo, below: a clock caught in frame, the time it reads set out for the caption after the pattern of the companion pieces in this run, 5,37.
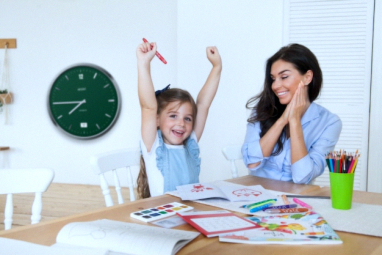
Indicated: 7,45
